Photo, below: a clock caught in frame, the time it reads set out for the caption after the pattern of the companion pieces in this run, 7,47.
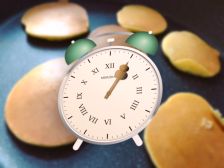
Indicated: 1,05
